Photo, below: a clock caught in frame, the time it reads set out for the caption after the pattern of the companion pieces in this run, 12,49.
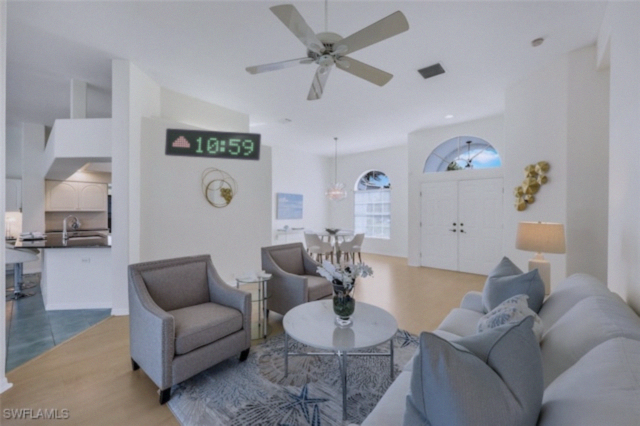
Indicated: 10,59
